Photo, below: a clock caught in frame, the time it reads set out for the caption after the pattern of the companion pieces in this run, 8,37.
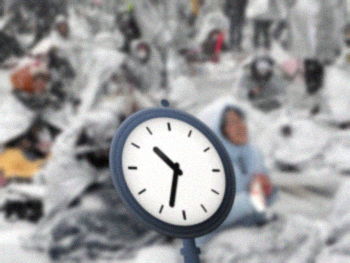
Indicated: 10,33
